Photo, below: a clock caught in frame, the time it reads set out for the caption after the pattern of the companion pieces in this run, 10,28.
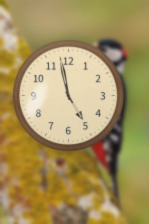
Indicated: 4,58
